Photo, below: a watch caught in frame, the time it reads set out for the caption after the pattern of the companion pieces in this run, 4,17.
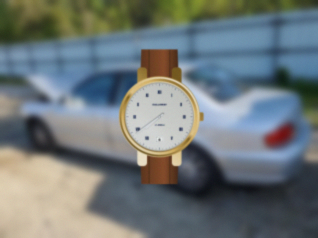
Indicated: 7,39
